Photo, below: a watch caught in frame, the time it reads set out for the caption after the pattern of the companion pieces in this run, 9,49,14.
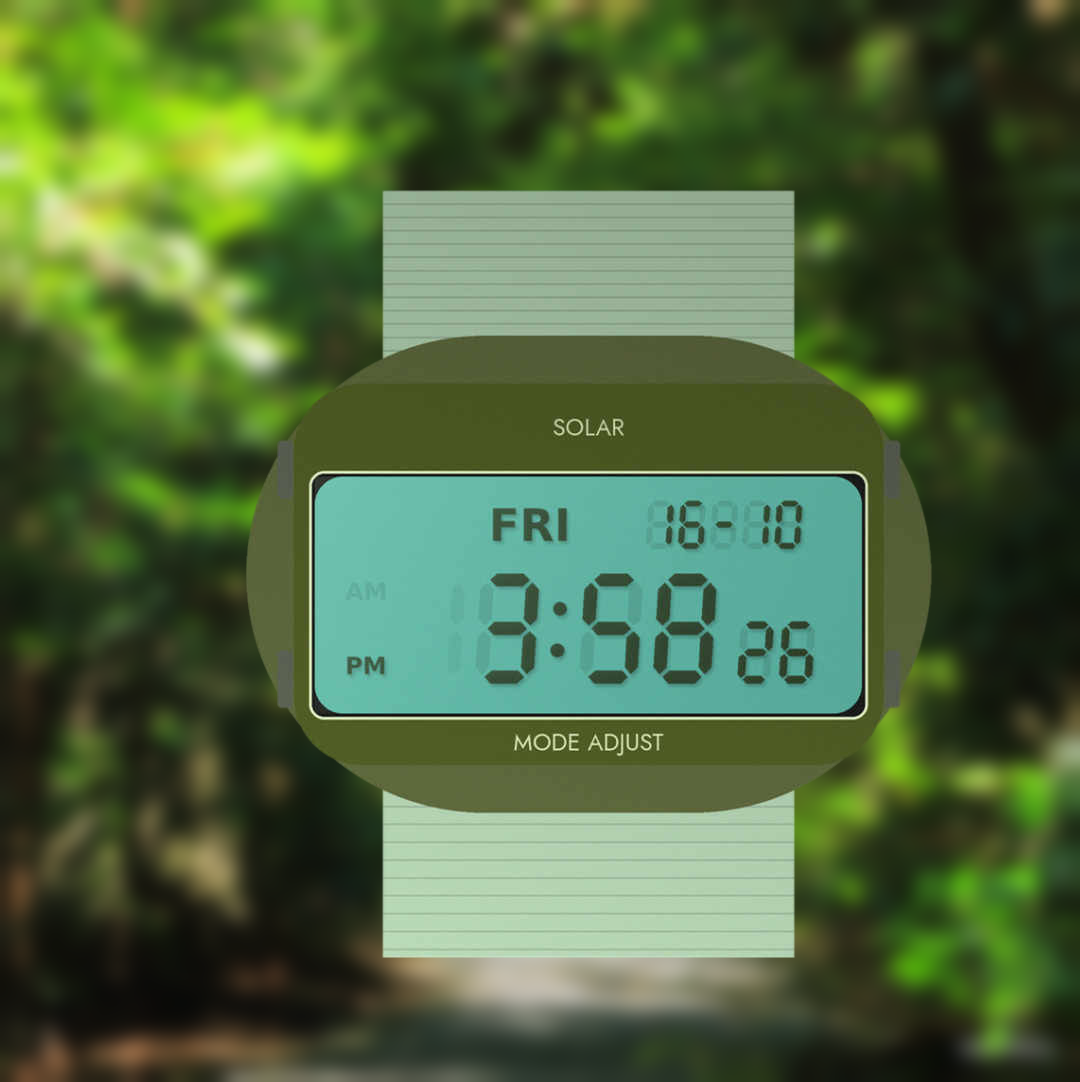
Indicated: 3,58,26
